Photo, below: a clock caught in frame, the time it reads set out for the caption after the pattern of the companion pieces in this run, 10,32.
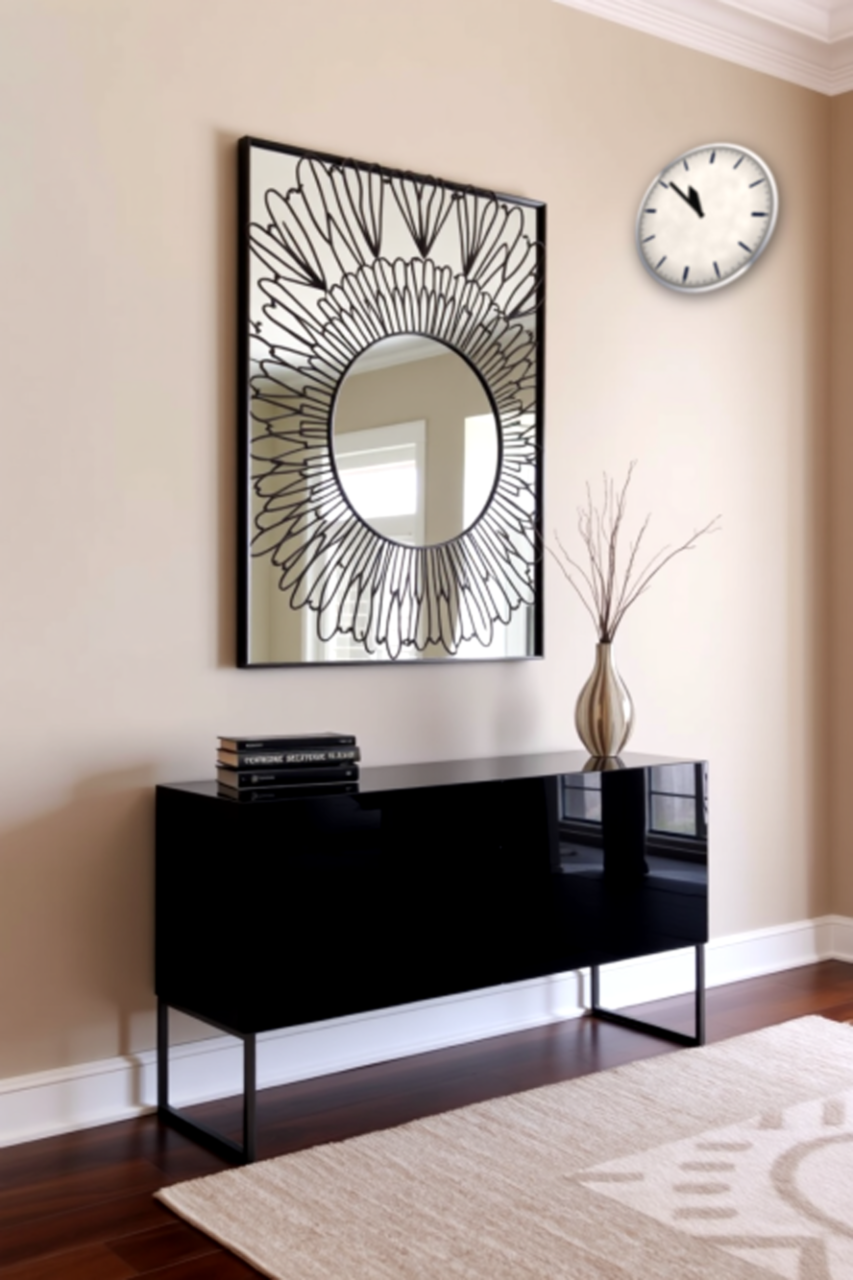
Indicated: 10,51
